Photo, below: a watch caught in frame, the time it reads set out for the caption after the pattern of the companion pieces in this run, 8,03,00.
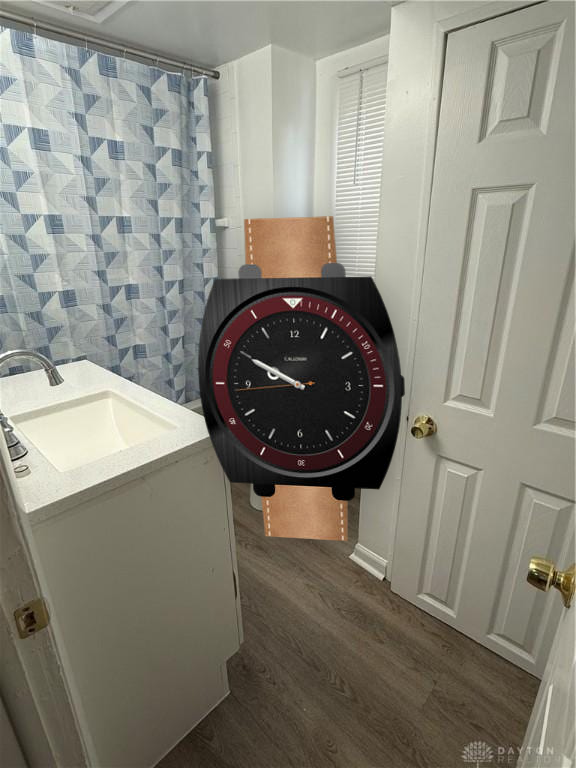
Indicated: 9,49,44
